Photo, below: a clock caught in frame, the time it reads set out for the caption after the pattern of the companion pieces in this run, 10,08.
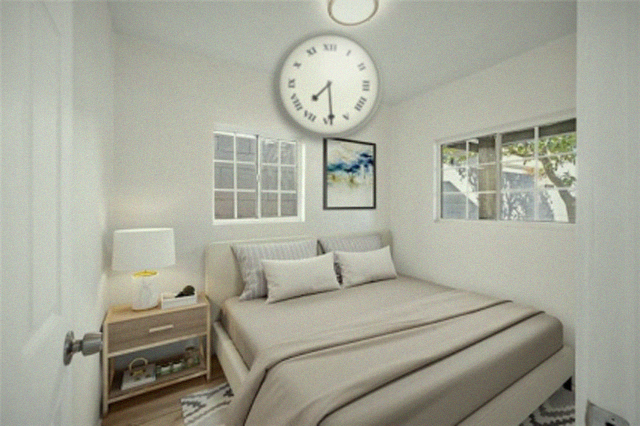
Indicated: 7,29
